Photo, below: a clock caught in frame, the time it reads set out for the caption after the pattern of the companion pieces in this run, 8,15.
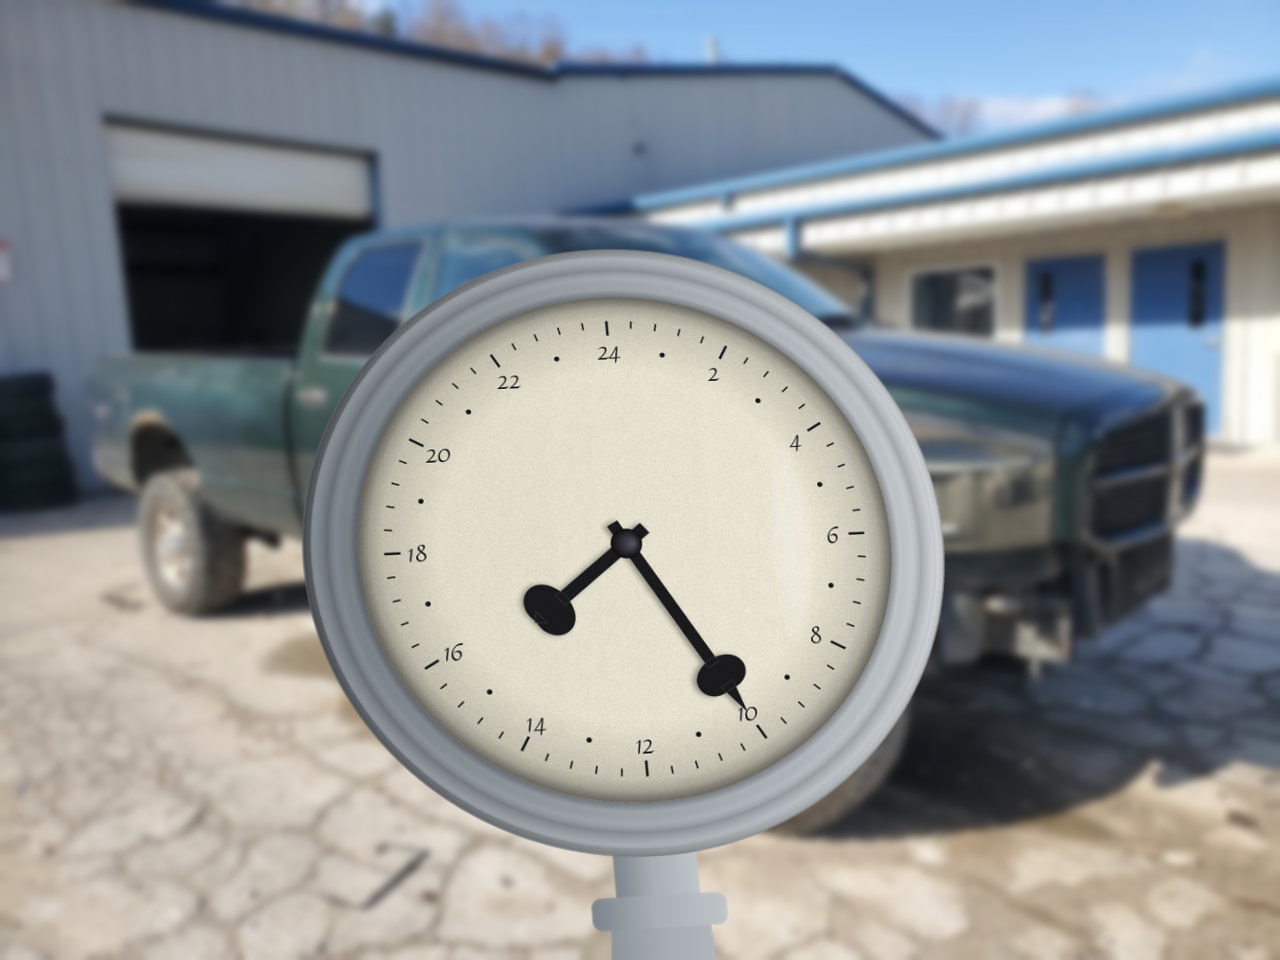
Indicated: 15,25
